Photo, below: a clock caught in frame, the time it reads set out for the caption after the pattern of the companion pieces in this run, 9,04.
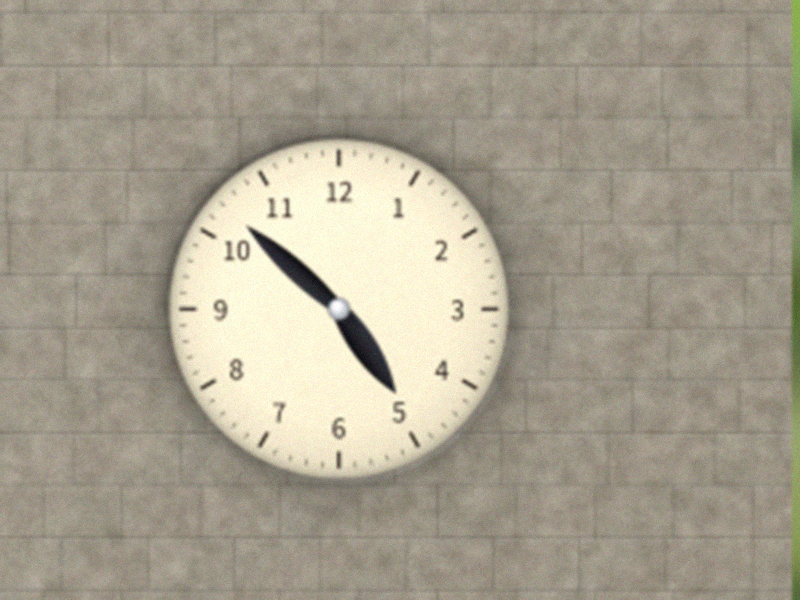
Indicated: 4,52
